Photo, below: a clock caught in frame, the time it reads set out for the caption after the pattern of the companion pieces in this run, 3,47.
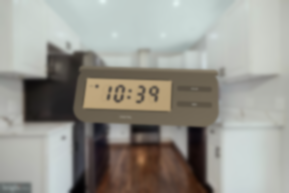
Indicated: 10,39
